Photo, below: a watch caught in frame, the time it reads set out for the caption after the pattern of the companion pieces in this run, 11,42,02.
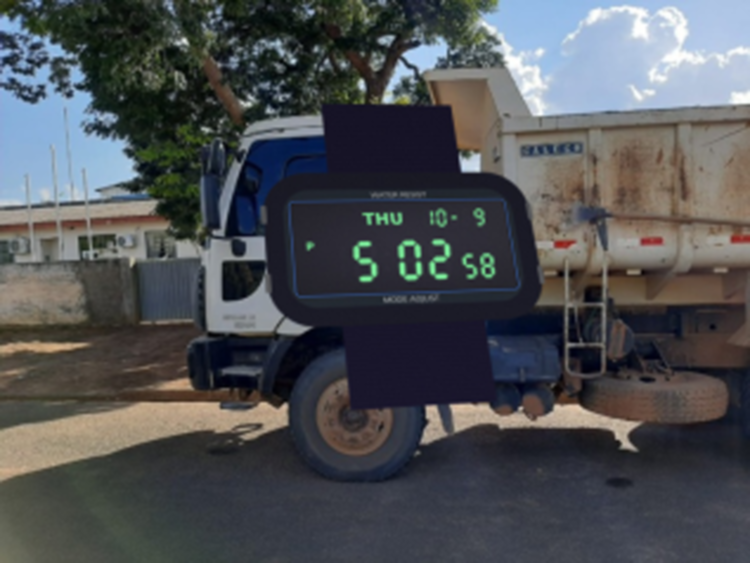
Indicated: 5,02,58
